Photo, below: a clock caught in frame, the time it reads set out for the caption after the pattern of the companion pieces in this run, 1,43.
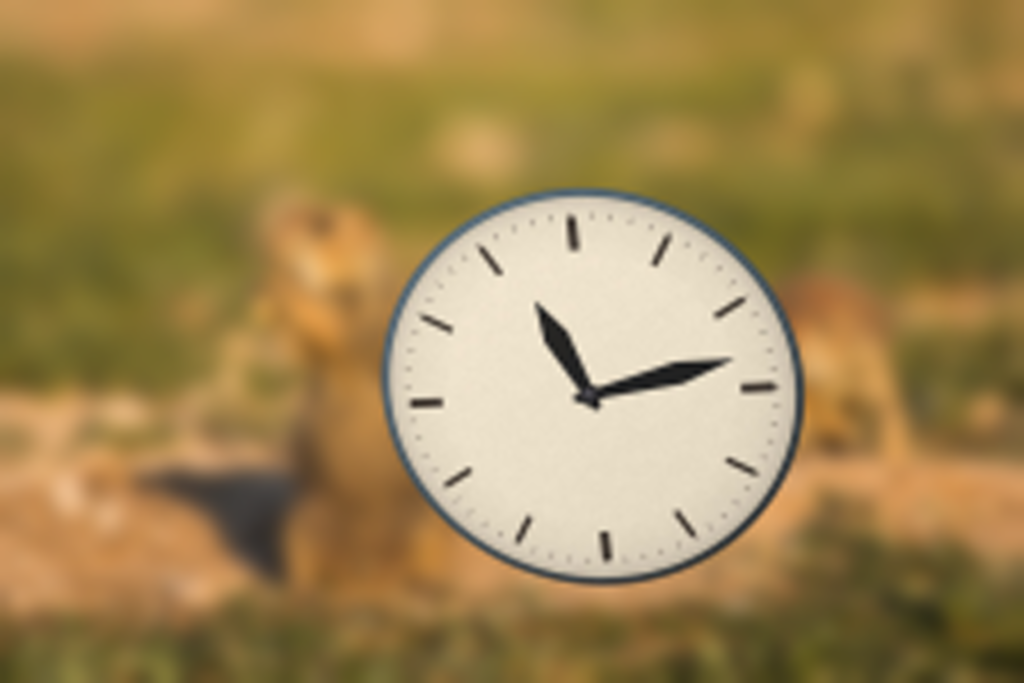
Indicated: 11,13
